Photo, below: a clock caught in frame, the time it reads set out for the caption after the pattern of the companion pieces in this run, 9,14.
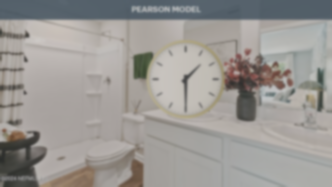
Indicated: 1,30
